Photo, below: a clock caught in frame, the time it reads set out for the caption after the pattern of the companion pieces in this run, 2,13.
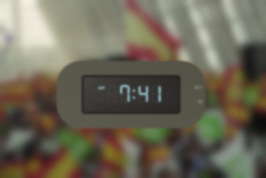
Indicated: 7,41
